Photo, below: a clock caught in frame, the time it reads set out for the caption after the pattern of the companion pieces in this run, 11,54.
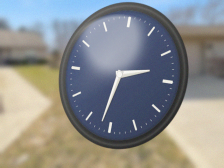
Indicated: 2,32
